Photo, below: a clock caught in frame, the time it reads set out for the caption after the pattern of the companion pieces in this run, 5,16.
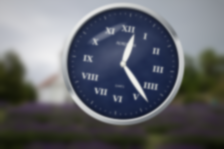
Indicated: 12,23
